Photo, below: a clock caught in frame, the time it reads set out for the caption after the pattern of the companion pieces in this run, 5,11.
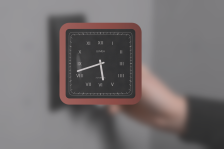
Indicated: 5,42
